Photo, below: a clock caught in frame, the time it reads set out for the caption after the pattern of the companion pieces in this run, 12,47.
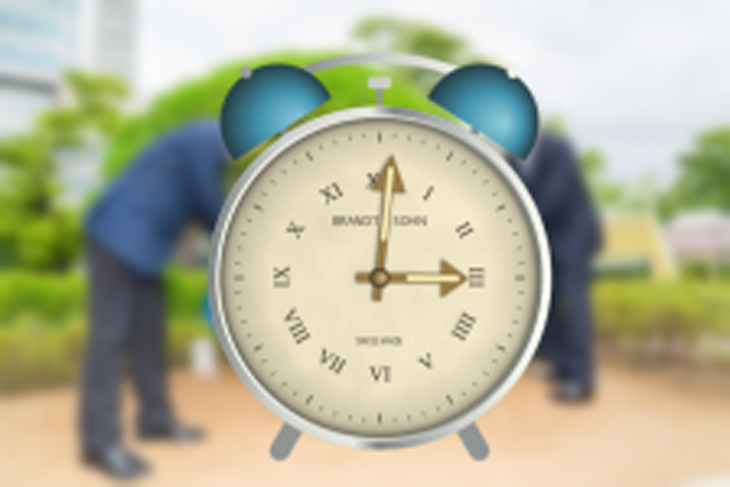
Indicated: 3,01
